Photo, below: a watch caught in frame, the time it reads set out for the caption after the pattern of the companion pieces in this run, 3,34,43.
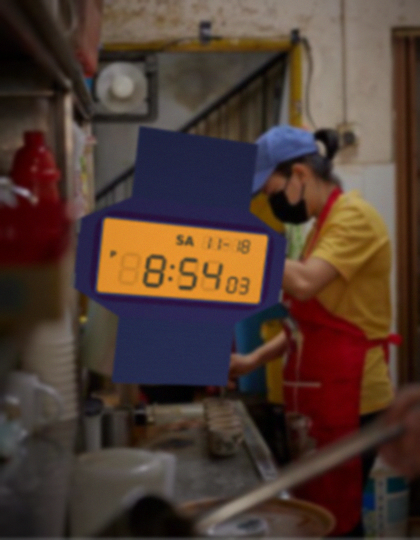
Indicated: 8,54,03
